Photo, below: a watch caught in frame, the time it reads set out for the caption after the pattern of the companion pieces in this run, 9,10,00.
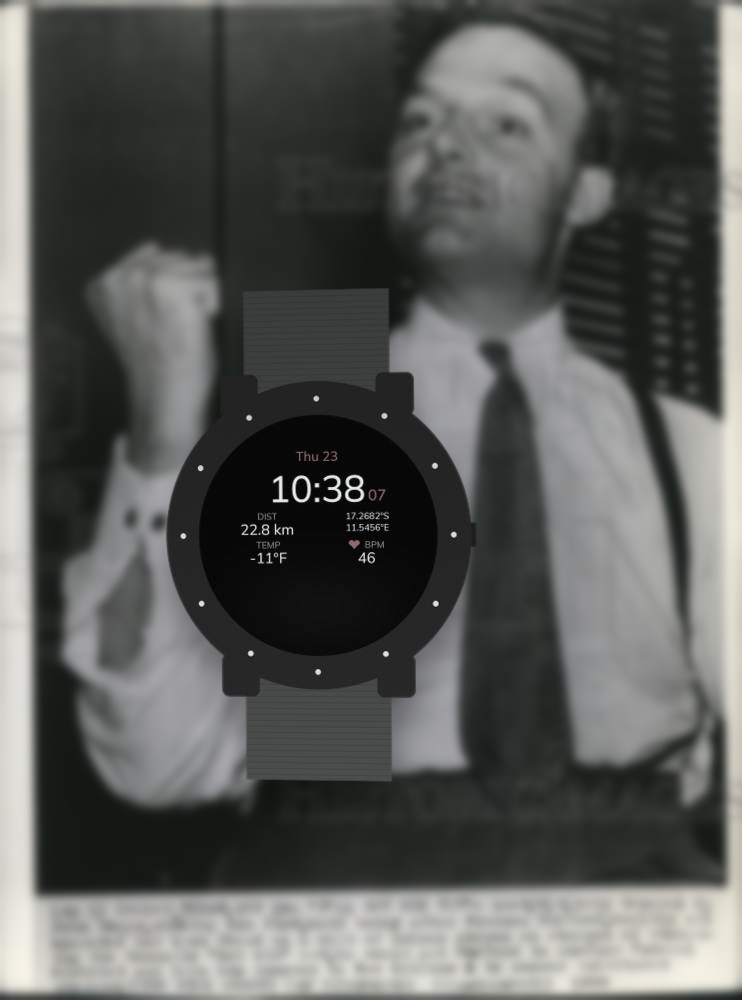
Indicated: 10,38,07
